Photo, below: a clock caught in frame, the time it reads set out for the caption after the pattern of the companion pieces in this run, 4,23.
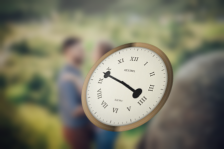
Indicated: 3,48
